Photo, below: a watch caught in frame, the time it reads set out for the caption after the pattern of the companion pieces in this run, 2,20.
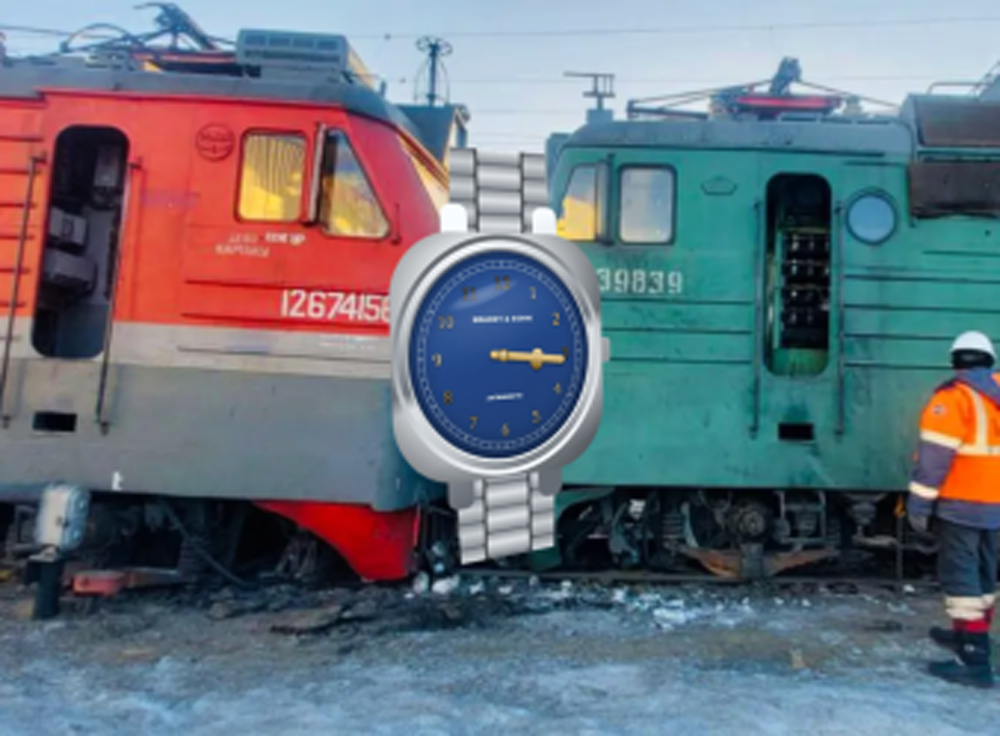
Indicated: 3,16
